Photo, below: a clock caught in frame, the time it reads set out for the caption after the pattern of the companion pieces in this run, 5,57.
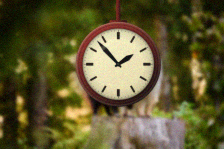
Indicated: 1,53
